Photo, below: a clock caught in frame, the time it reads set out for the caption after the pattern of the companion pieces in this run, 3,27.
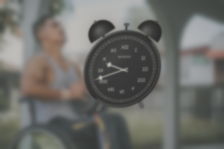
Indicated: 9,42
